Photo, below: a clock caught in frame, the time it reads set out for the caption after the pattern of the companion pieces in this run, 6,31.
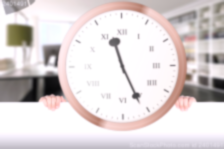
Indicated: 11,26
